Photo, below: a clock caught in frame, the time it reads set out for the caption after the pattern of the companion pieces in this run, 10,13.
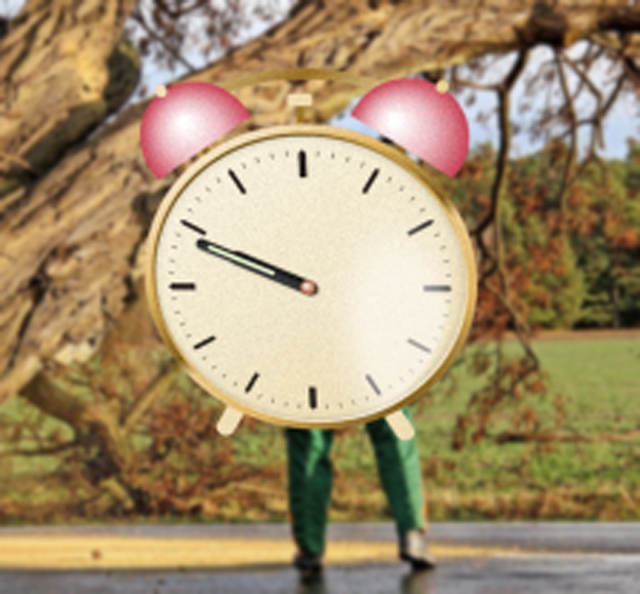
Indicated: 9,49
